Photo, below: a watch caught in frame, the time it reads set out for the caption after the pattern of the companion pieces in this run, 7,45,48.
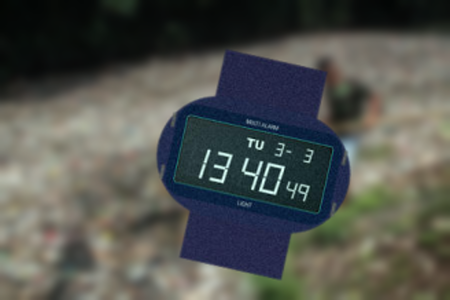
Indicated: 13,40,49
